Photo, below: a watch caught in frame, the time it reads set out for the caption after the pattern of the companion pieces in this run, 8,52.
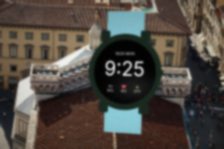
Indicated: 9,25
